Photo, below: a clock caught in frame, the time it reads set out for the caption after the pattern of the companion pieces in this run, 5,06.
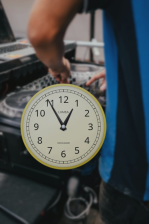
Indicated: 12,55
